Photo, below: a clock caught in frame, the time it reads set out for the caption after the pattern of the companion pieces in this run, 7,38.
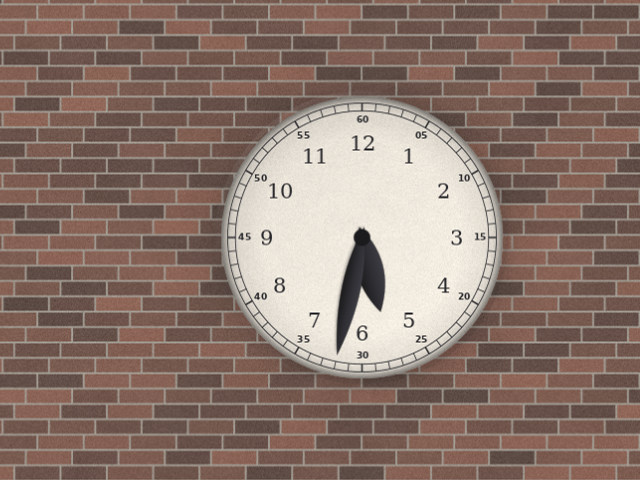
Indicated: 5,32
